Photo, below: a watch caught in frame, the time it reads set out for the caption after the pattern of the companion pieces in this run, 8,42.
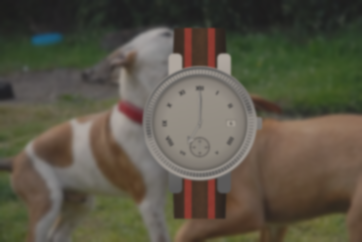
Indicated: 7,00
